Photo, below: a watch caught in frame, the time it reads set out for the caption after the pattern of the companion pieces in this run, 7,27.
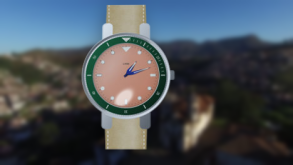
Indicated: 1,12
